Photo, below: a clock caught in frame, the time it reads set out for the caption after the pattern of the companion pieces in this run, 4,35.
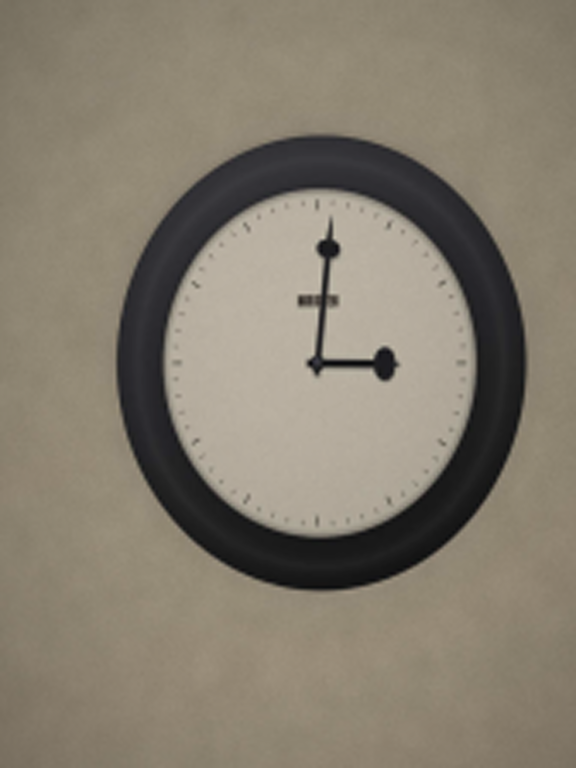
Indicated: 3,01
